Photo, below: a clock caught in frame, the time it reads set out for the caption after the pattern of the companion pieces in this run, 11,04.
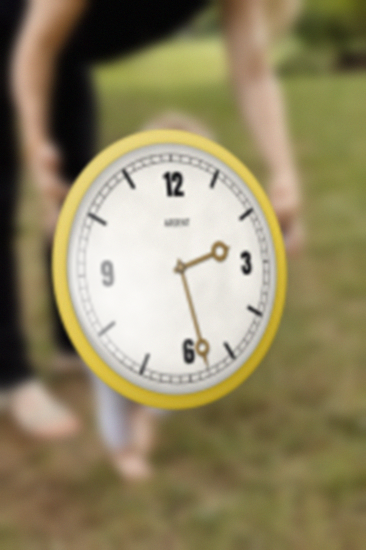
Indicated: 2,28
